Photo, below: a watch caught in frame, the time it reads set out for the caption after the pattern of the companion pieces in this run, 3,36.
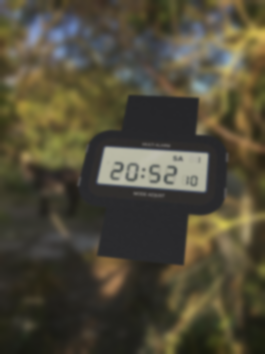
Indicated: 20,52
